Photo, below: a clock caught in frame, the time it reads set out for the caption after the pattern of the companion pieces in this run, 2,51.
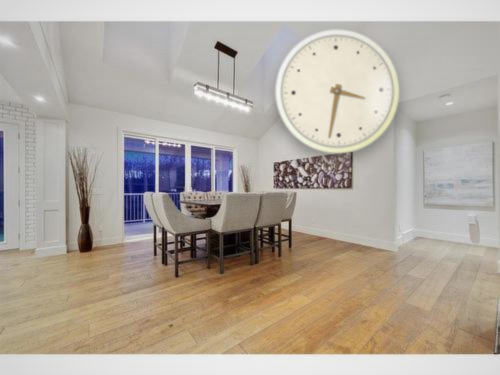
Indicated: 3,32
